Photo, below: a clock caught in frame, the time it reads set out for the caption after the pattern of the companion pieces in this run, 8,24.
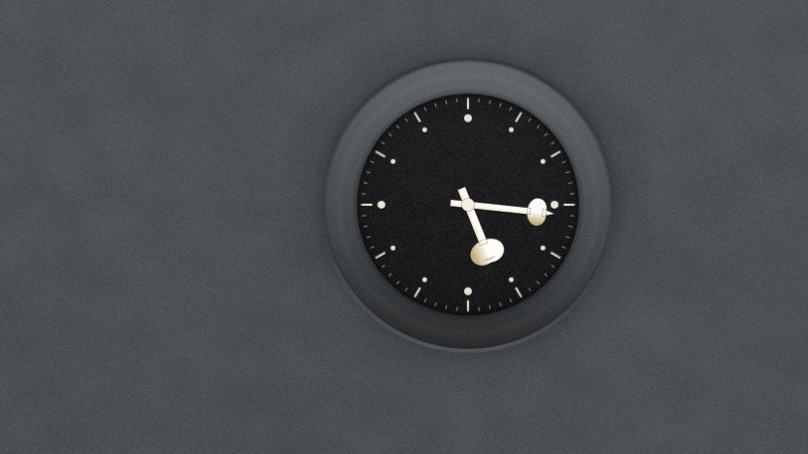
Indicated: 5,16
